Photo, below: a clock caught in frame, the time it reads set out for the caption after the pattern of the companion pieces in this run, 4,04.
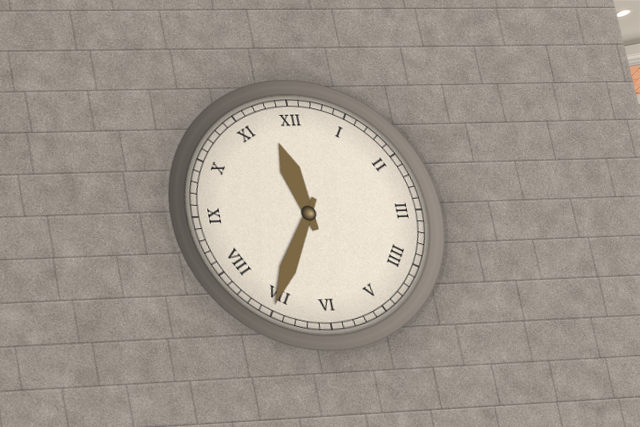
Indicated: 11,35
